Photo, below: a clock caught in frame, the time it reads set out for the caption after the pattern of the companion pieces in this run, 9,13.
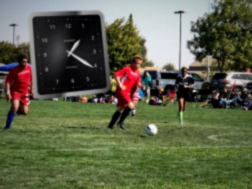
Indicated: 1,21
